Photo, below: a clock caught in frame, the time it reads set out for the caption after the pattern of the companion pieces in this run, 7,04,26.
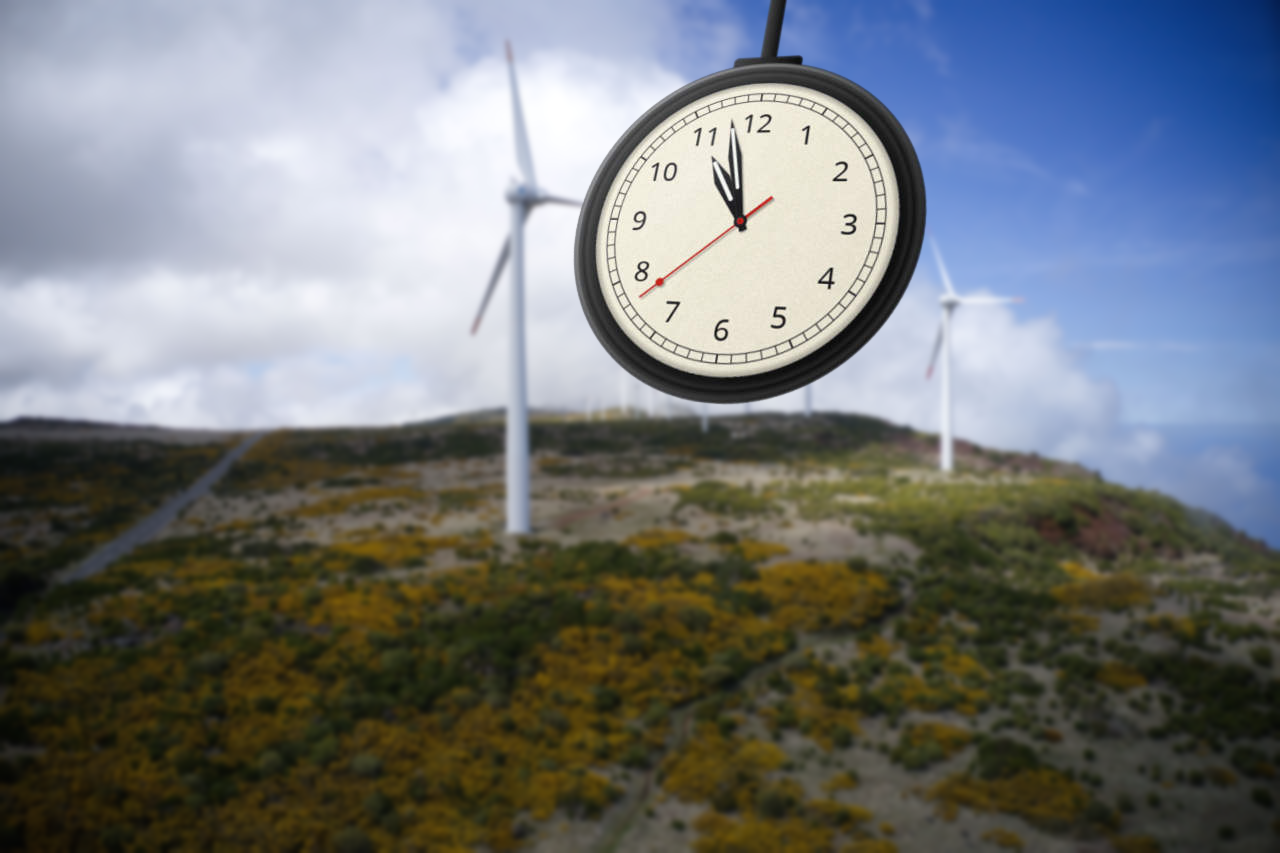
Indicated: 10,57,38
